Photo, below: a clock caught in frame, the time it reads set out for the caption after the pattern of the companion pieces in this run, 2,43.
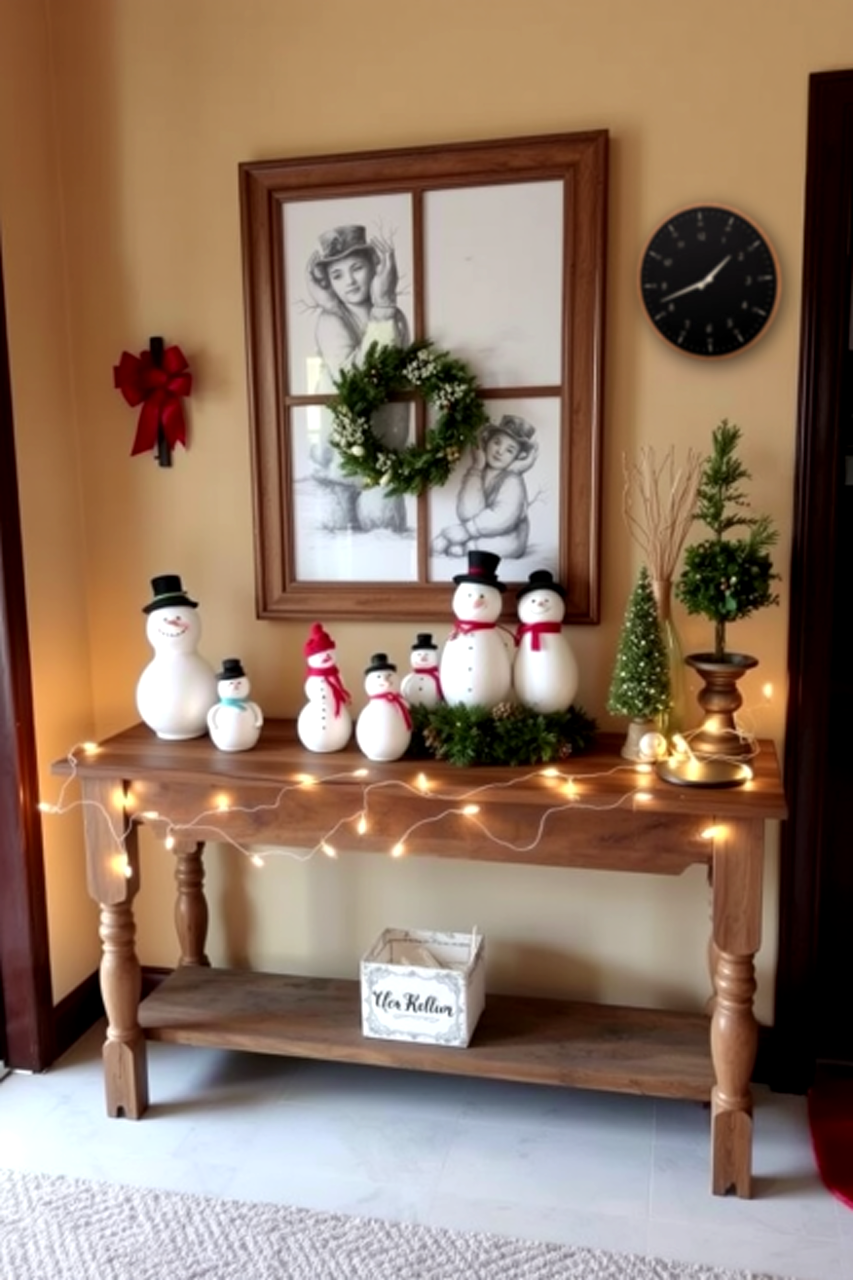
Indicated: 1,42
